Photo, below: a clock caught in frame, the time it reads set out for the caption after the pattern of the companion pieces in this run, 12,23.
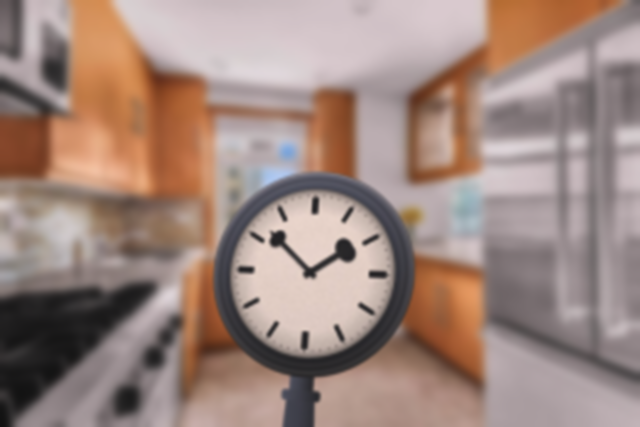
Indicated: 1,52
